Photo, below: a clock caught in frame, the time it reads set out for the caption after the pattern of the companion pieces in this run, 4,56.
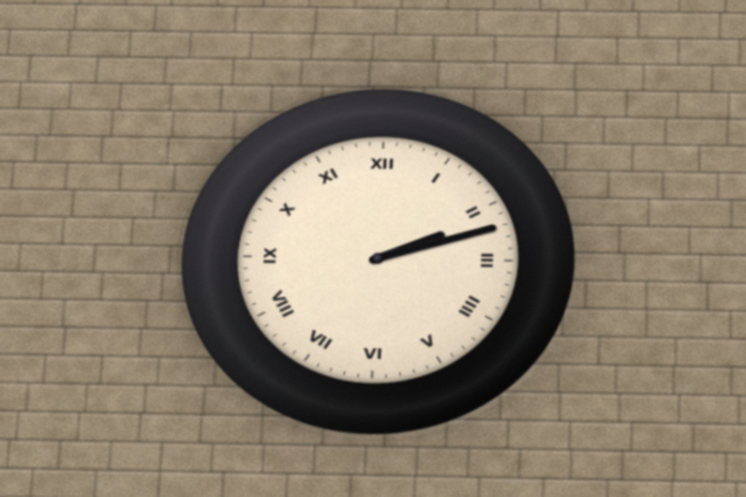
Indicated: 2,12
